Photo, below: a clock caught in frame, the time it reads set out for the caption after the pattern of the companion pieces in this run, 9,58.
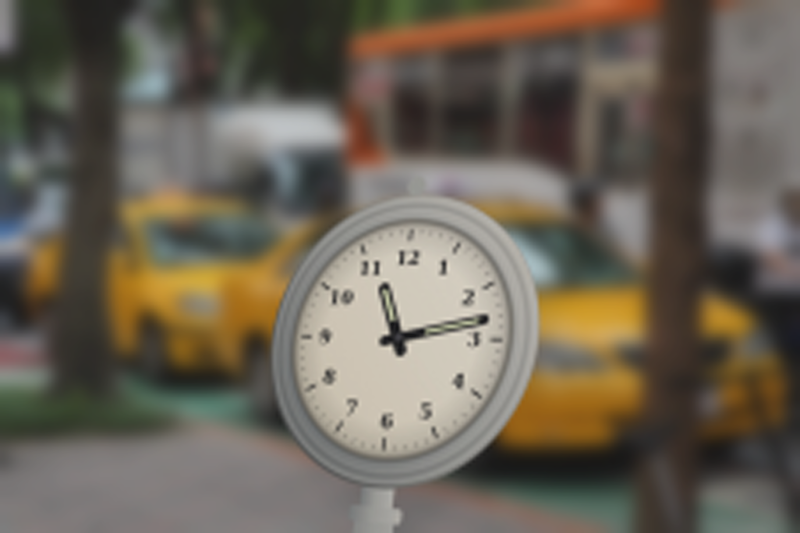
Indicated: 11,13
